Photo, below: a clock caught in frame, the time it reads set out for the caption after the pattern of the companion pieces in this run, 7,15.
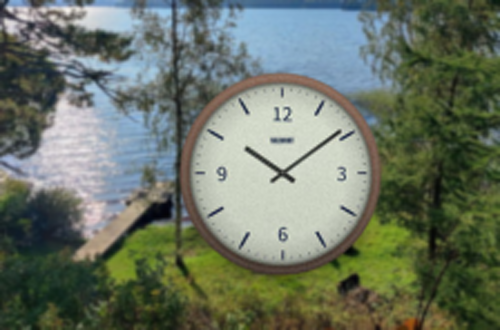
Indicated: 10,09
